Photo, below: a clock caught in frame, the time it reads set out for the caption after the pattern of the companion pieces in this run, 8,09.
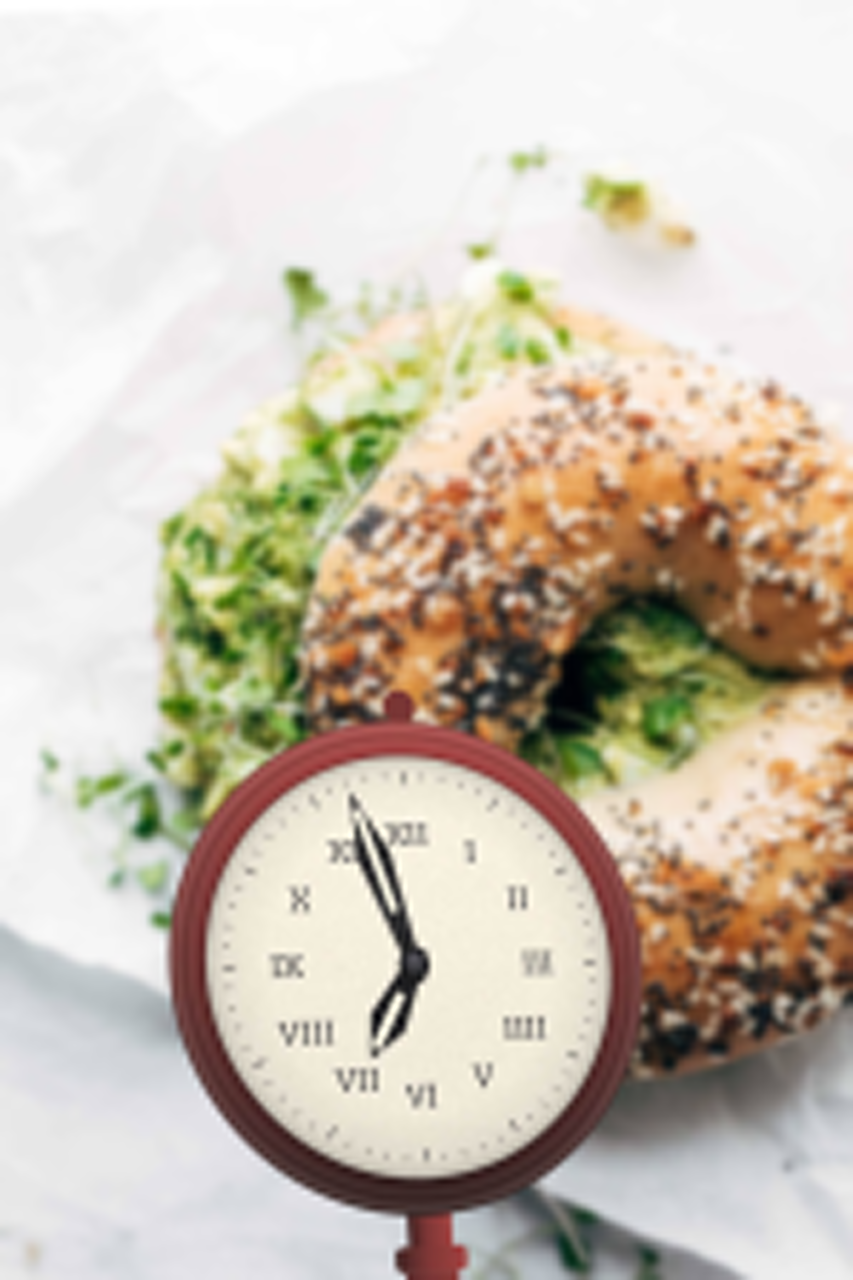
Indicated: 6,57
